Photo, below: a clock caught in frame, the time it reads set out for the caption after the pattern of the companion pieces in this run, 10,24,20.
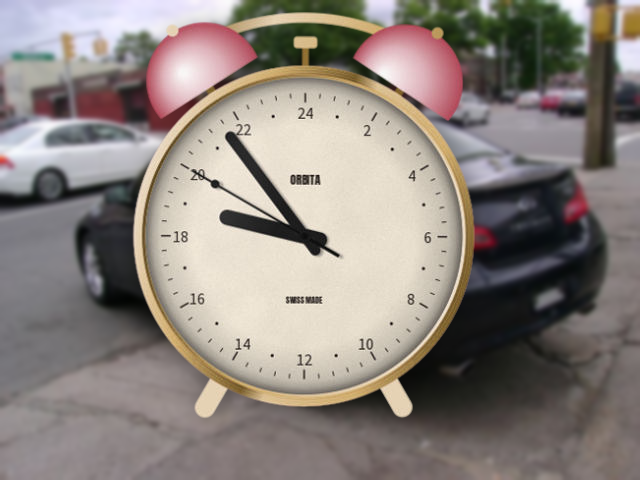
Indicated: 18,53,50
